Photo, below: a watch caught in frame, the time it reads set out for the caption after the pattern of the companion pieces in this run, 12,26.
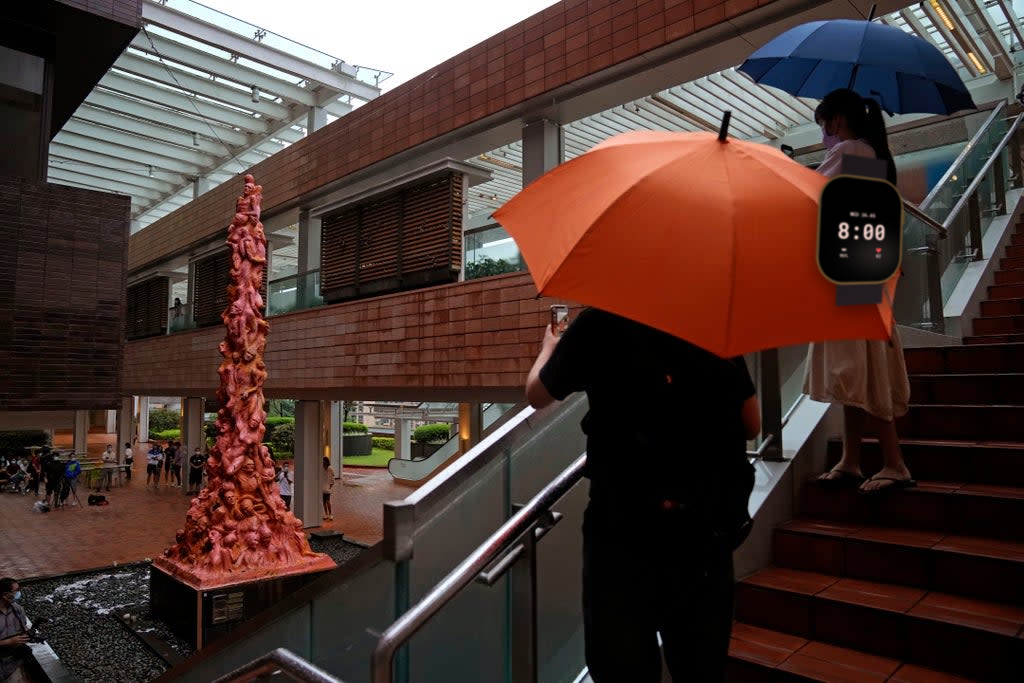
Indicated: 8,00
